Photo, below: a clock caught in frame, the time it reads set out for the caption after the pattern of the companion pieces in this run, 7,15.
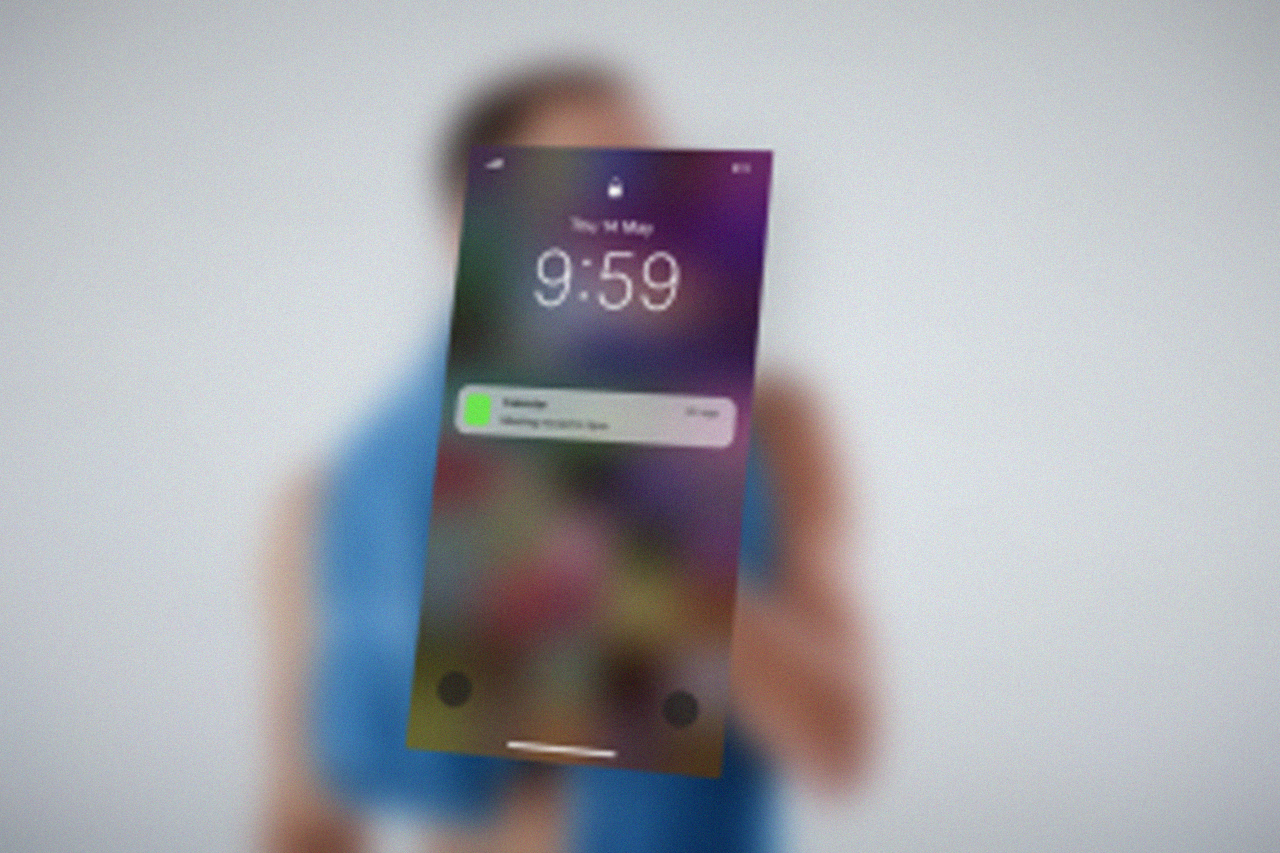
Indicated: 9,59
